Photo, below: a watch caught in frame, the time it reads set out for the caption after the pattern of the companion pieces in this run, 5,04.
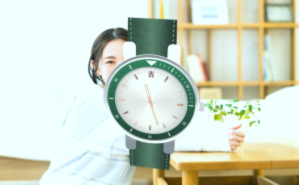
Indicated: 11,27
